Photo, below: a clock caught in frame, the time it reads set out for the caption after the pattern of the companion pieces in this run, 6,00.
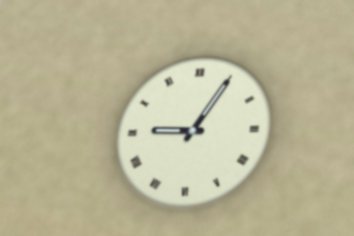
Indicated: 9,05
